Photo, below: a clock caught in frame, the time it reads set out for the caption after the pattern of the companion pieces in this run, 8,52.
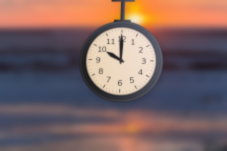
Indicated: 10,00
